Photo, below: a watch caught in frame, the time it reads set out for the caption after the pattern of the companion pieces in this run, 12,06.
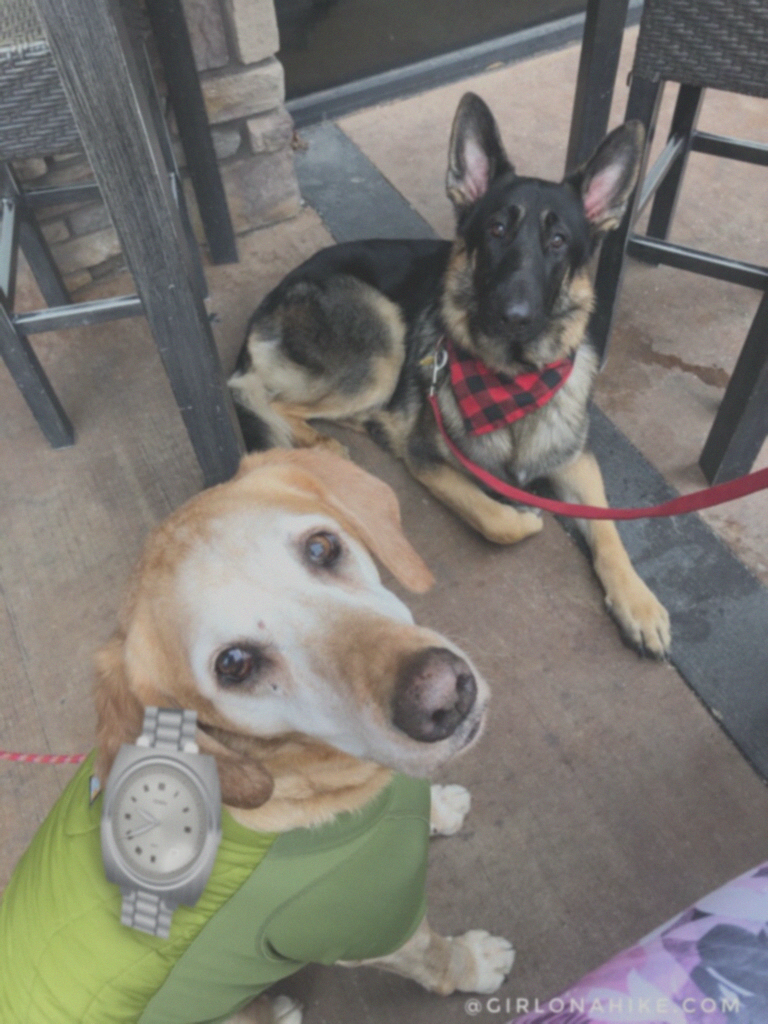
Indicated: 9,40
